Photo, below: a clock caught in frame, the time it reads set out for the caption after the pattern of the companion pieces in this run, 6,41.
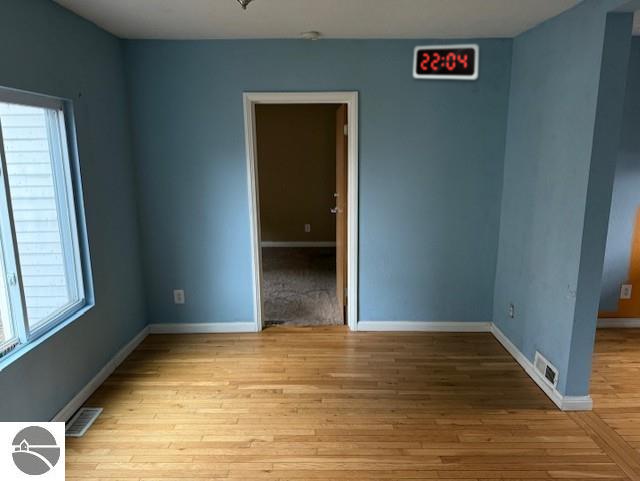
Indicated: 22,04
